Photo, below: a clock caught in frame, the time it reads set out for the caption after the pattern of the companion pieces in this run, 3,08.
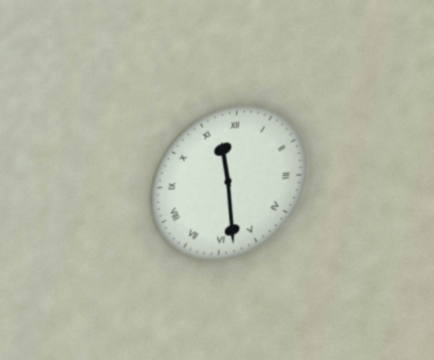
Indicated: 11,28
